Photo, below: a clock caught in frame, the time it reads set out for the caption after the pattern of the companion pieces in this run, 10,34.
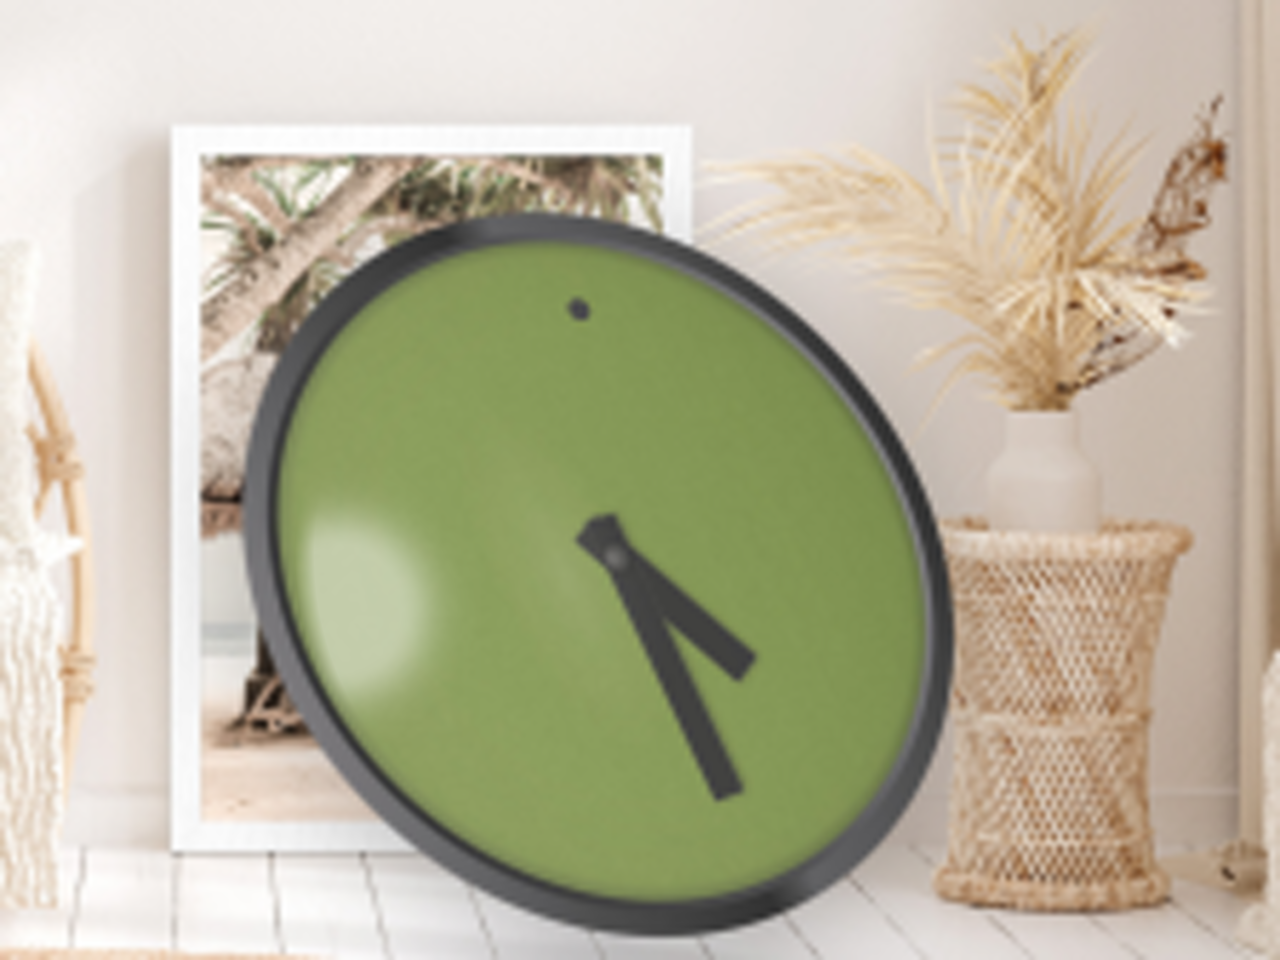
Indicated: 4,27
